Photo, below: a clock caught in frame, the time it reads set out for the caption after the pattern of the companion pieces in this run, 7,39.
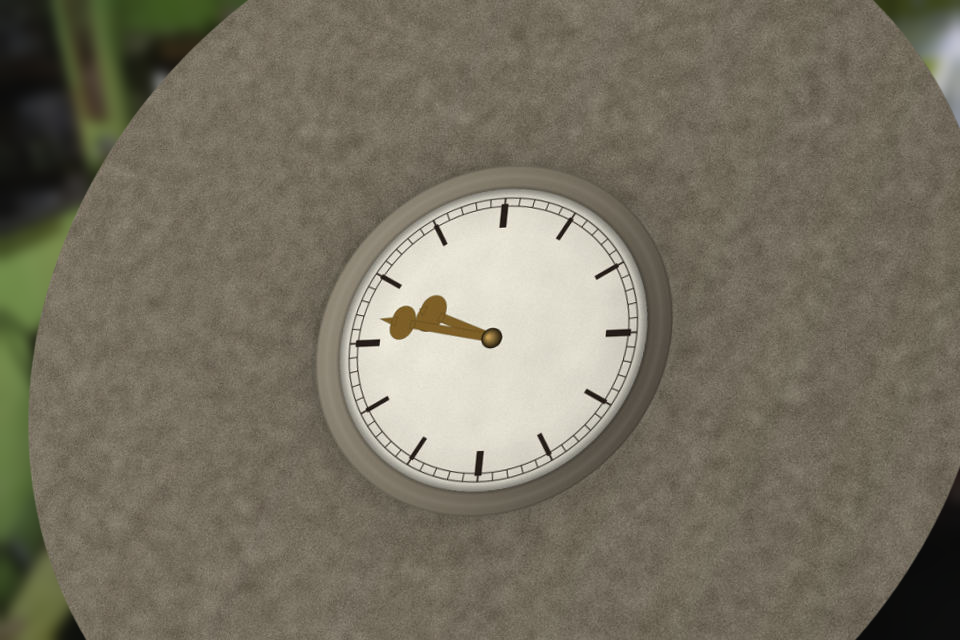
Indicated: 9,47
